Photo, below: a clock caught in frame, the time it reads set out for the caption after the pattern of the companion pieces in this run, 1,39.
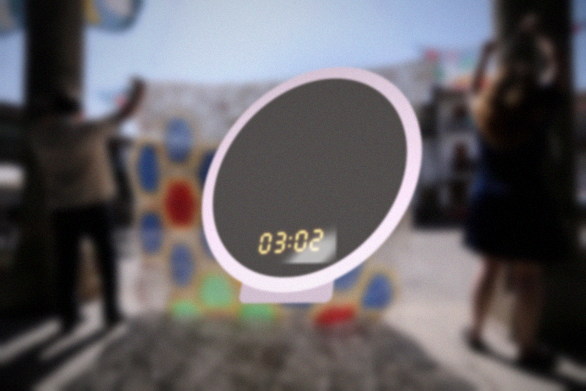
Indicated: 3,02
